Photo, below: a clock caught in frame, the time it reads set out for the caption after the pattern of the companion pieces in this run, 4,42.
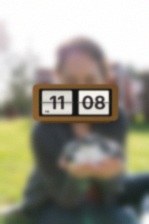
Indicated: 11,08
